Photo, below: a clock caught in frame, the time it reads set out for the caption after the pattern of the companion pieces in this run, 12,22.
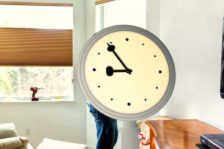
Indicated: 8,54
